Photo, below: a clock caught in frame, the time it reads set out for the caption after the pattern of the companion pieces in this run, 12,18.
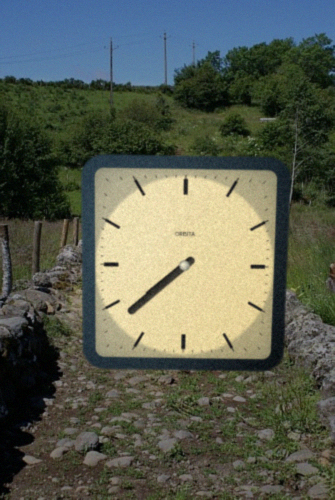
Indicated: 7,38
